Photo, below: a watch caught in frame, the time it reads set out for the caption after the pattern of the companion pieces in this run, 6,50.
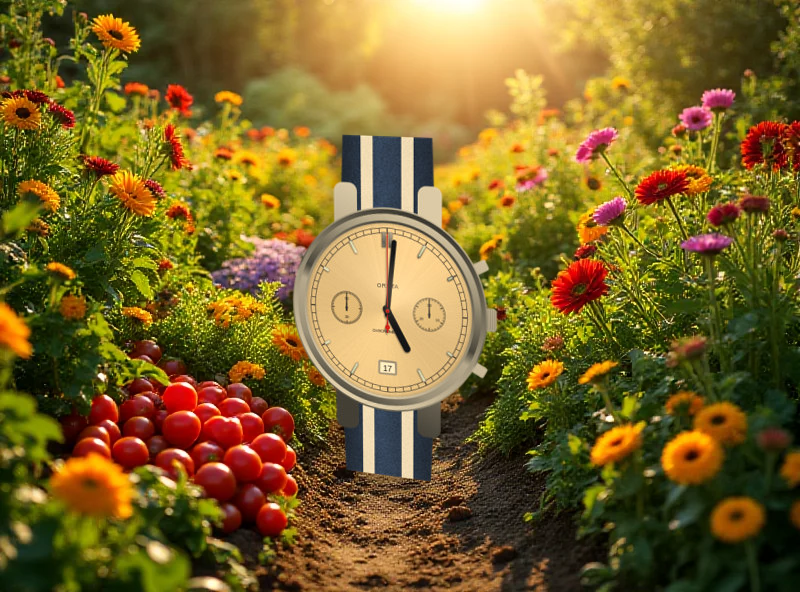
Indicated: 5,01
